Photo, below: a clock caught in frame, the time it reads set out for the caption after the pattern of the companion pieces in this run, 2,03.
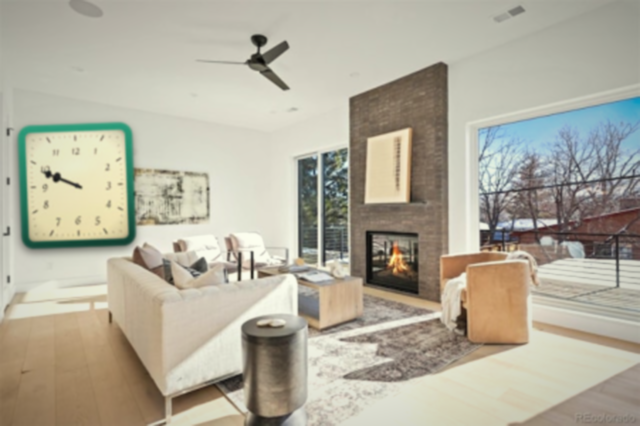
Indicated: 9,49
